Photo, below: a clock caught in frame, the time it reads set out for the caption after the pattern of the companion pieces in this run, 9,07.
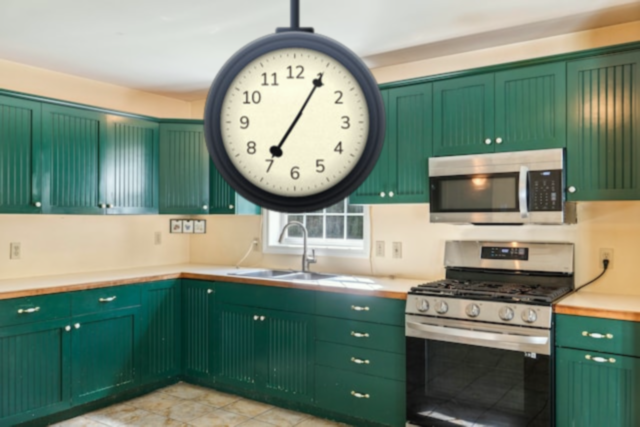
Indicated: 7,05
